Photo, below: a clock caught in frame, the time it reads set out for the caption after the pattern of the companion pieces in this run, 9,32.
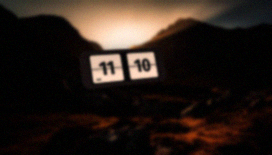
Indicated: 11,10
